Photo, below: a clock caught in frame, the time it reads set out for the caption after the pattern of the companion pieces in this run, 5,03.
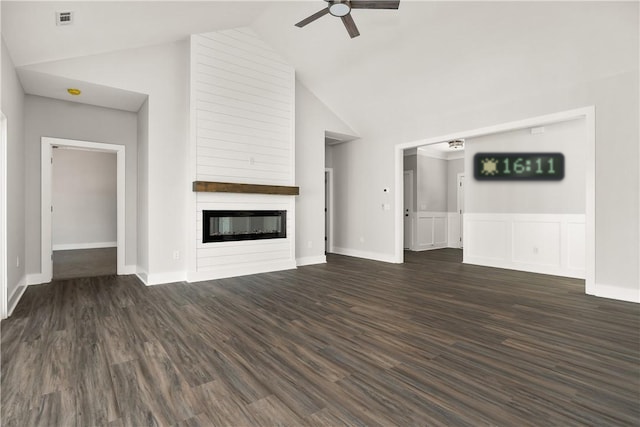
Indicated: 16,11
